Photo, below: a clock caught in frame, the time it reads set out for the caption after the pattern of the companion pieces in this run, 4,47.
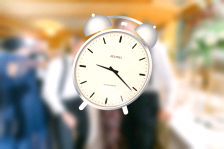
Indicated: 9,21
